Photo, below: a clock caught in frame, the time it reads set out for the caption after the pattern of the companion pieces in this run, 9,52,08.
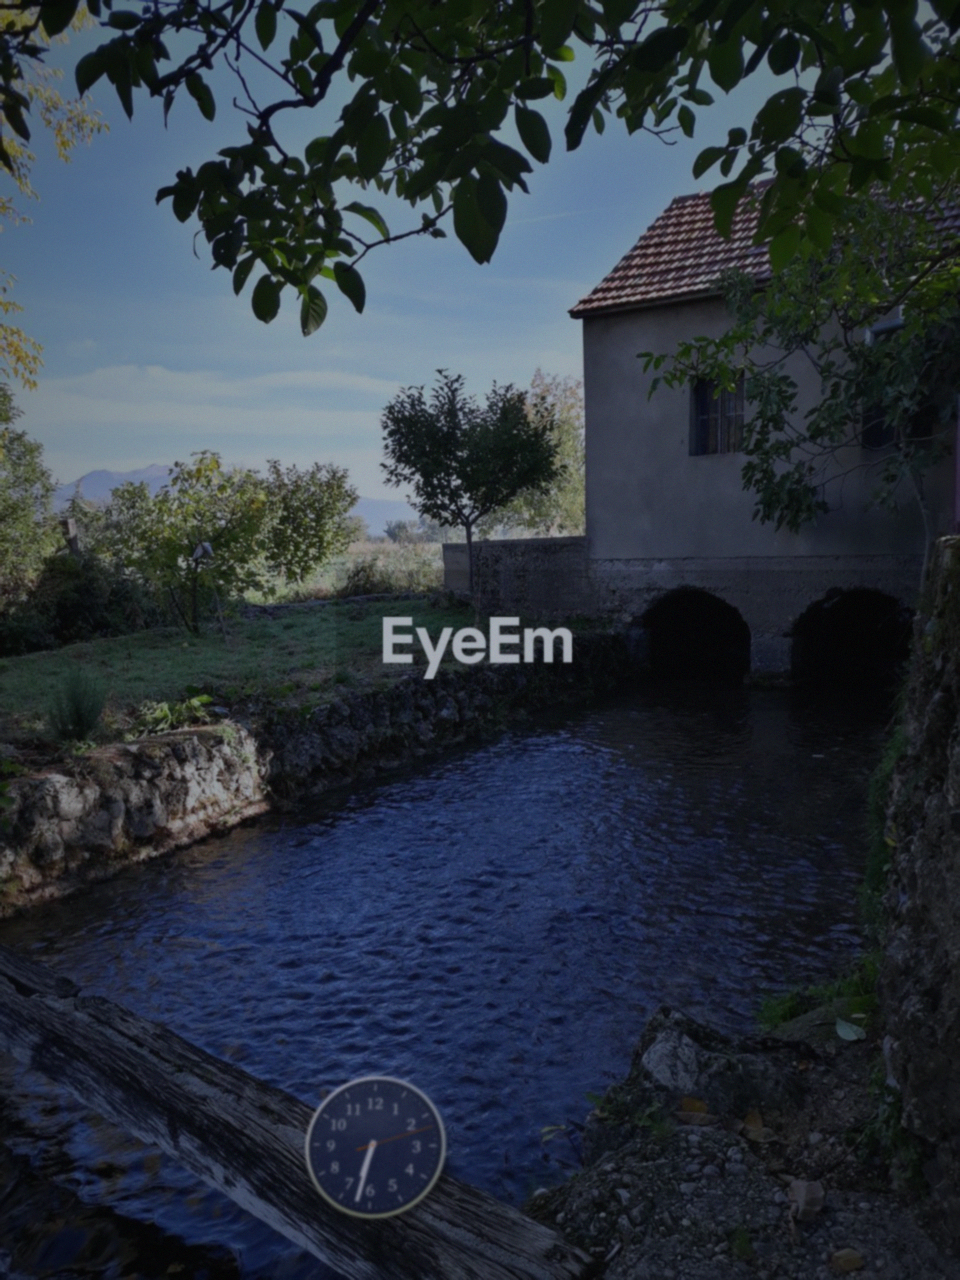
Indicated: 6,32,12
